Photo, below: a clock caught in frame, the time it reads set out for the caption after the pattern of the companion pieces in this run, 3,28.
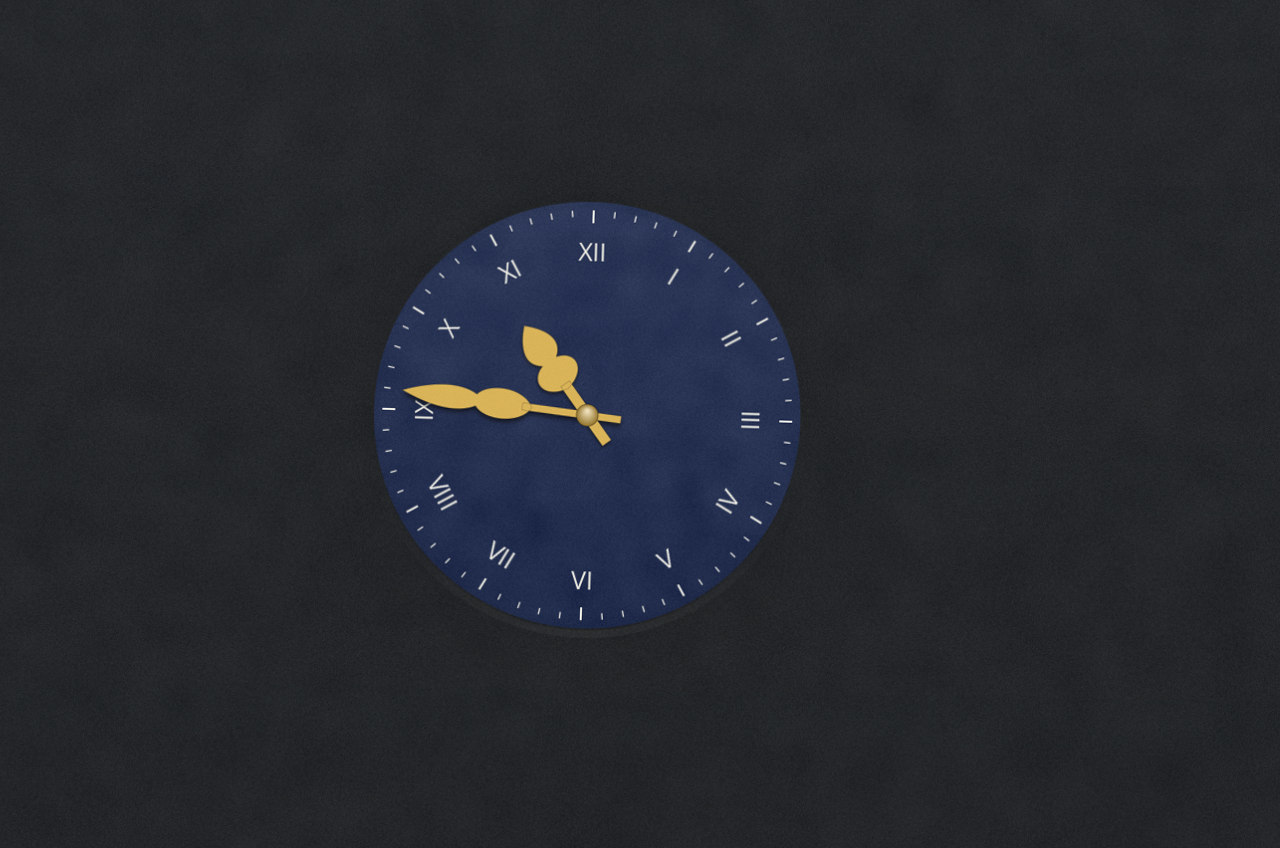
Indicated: 10,46
